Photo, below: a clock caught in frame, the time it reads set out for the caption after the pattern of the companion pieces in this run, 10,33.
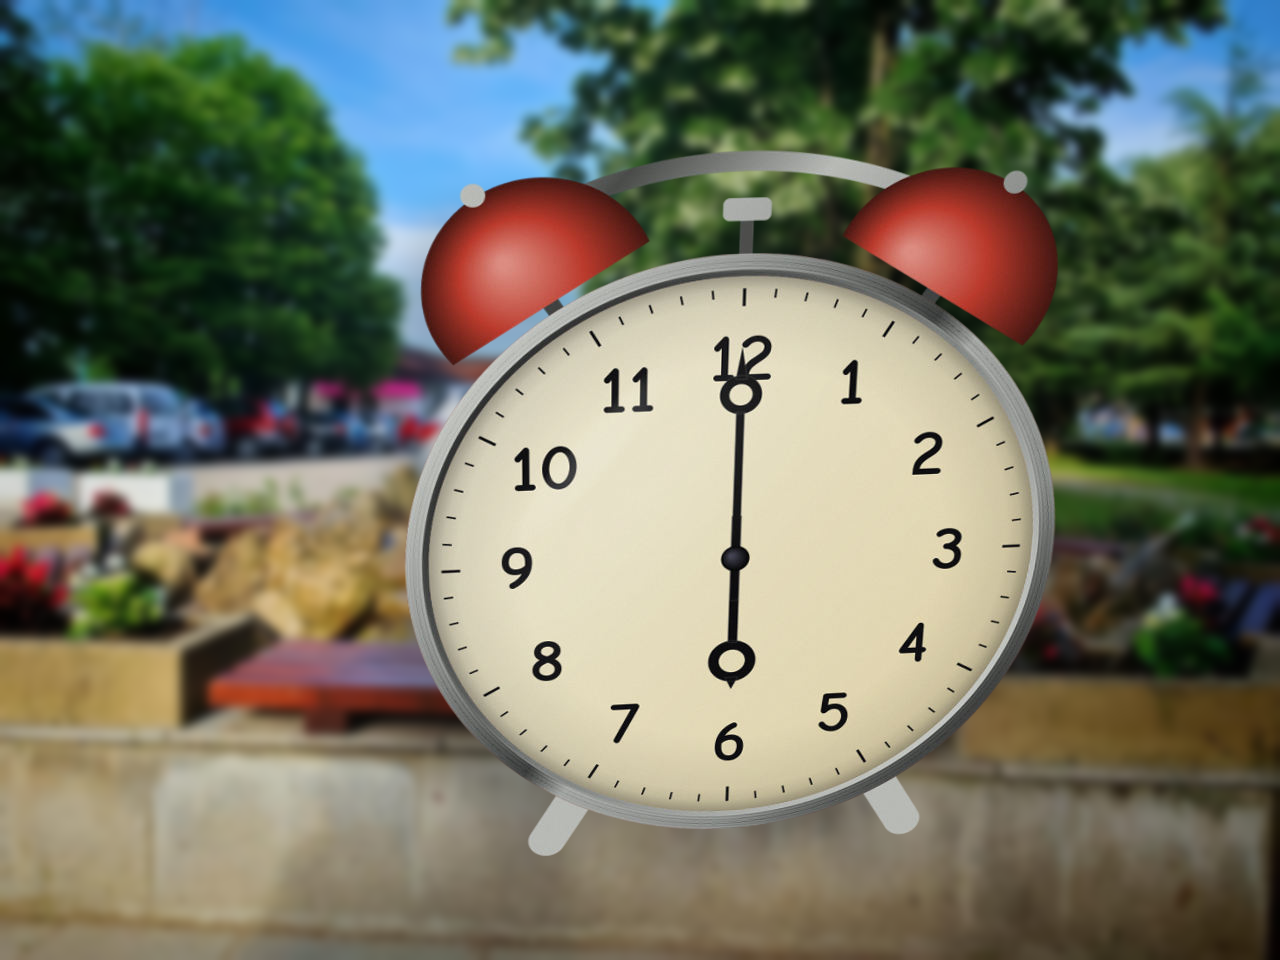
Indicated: 6,00
